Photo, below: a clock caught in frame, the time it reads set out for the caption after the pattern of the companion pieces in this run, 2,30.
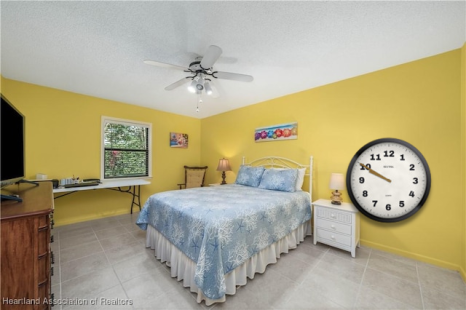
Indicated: 9,50
